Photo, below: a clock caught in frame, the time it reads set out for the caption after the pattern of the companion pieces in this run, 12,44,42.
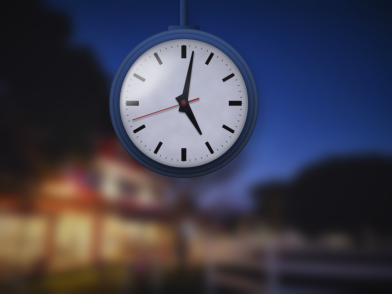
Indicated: 5,01,42
